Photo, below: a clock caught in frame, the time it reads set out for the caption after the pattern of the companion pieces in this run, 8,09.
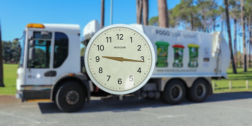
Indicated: 9,16
